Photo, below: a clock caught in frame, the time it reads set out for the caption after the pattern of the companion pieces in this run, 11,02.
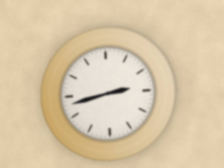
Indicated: 2,43
